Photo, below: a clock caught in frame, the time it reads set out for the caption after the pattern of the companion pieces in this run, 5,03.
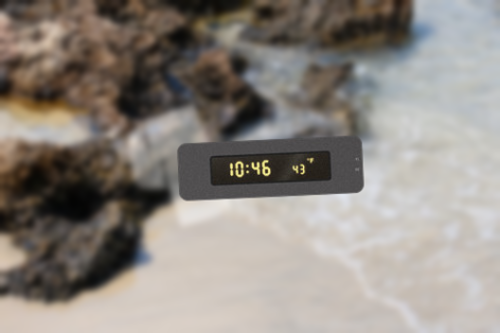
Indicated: 10,46
